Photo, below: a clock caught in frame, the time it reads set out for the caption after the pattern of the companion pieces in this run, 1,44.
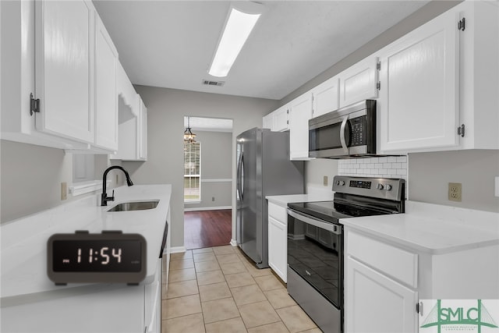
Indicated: 11,54
